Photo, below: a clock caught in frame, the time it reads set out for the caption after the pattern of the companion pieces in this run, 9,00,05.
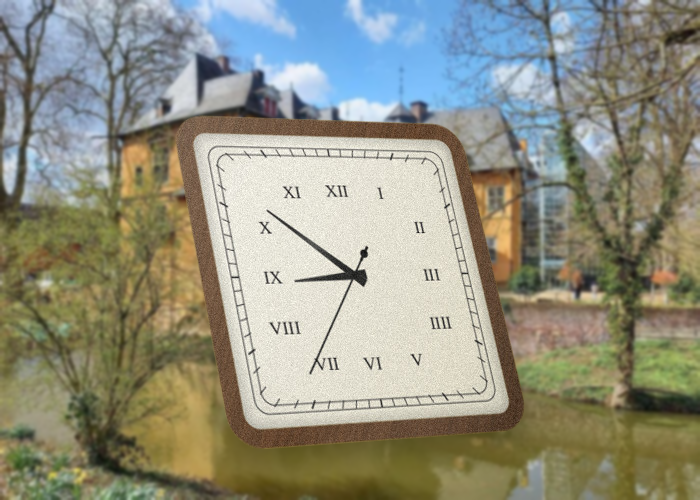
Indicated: 8,51,36
